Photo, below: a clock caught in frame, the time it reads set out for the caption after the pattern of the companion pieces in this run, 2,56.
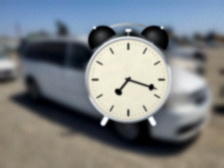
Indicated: 7,18
